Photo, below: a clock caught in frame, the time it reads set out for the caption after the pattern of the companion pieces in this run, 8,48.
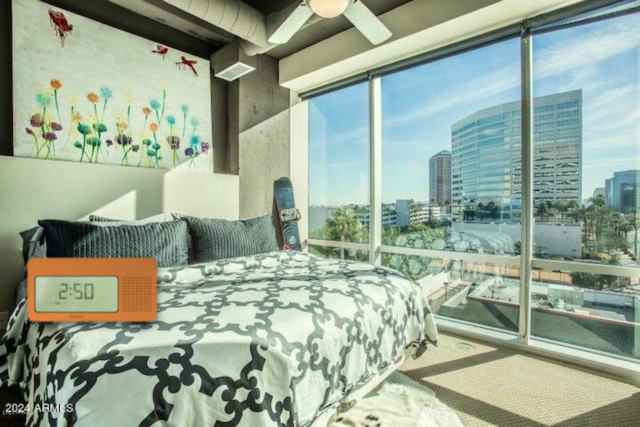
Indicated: 2,50
